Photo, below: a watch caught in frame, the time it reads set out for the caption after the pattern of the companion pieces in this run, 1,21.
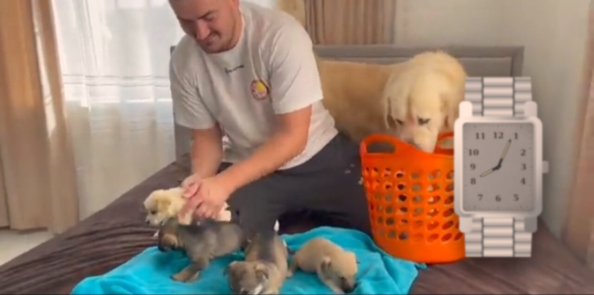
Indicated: 8,04
